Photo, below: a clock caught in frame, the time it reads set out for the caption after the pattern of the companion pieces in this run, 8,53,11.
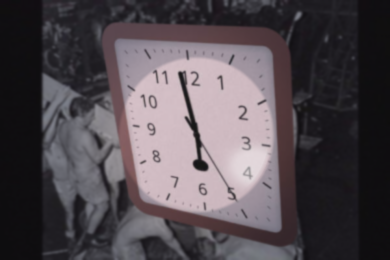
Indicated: 5,58,25
